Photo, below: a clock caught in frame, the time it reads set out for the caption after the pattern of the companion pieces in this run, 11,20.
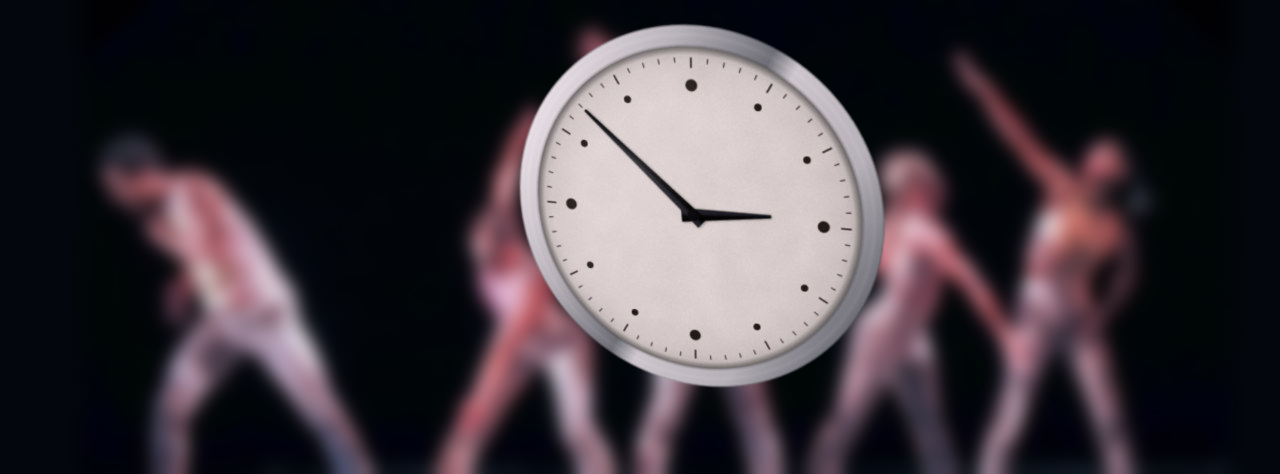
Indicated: 2,52
